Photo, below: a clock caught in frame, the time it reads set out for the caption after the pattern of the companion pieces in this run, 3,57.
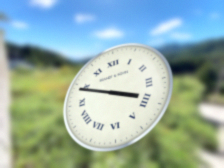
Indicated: 3,49
